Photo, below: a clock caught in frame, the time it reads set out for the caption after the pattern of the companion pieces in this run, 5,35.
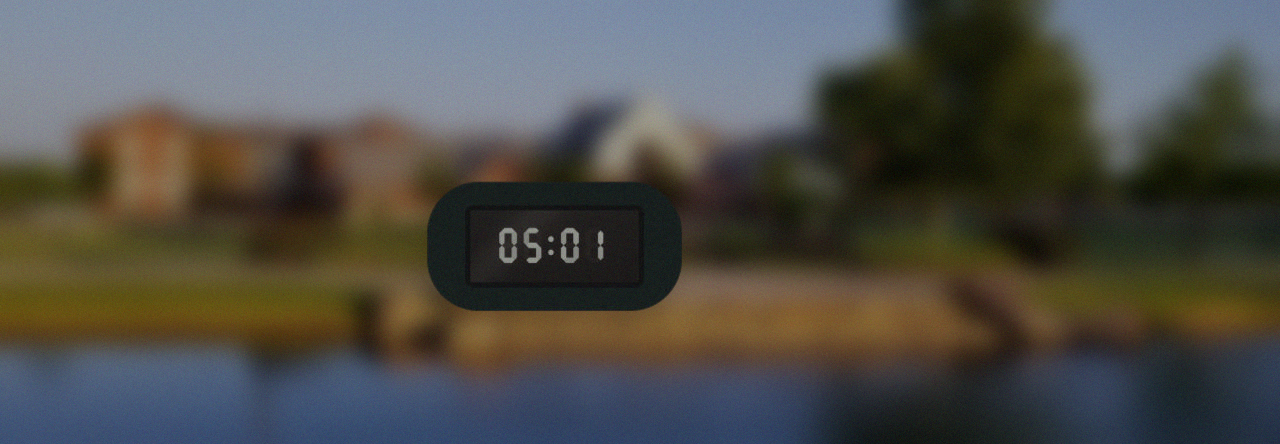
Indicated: 5,01
